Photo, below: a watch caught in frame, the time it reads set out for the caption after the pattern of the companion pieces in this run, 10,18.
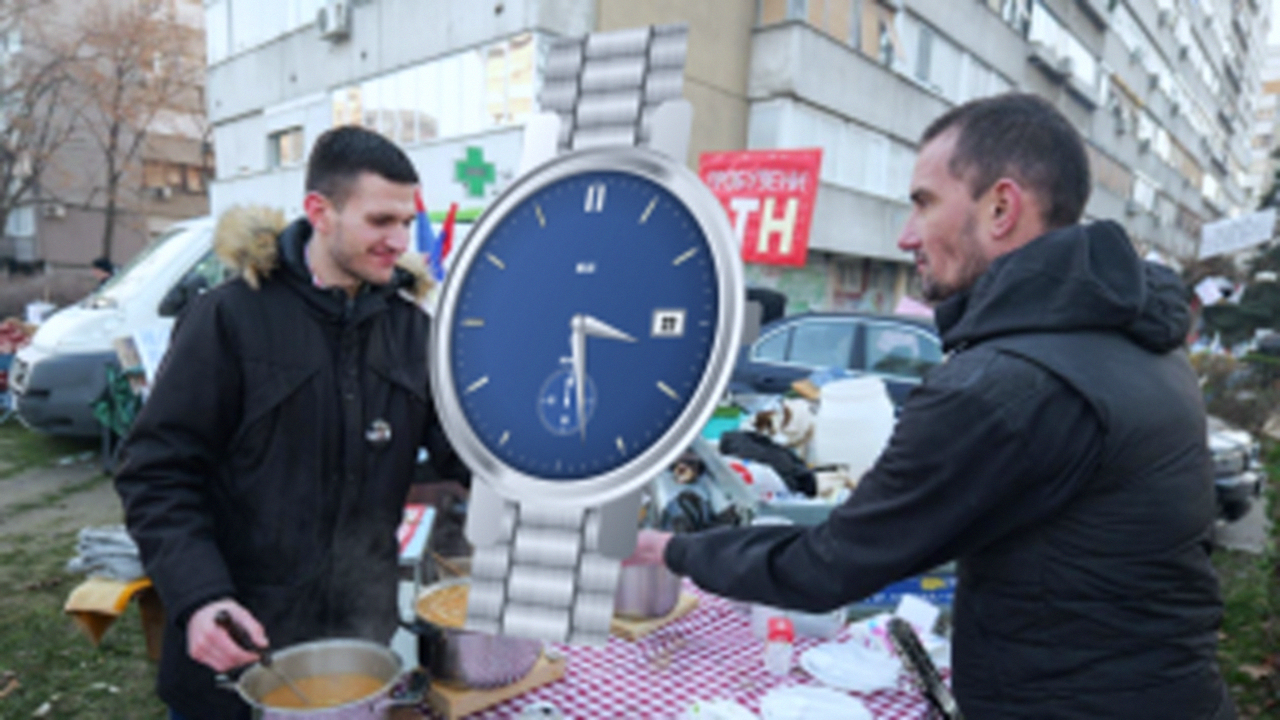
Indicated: 3,28
